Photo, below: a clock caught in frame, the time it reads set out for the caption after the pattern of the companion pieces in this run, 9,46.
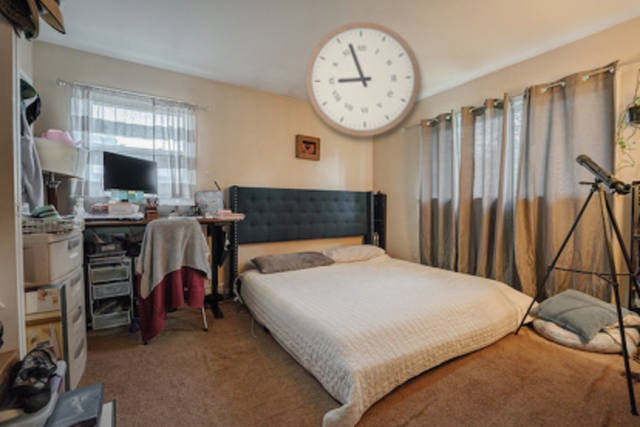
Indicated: 8,57
